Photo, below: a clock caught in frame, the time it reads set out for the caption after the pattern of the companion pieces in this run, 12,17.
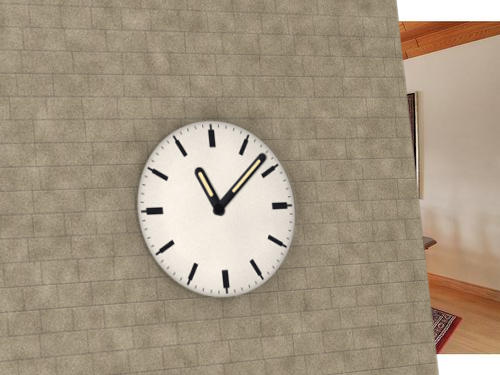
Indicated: 11,08
